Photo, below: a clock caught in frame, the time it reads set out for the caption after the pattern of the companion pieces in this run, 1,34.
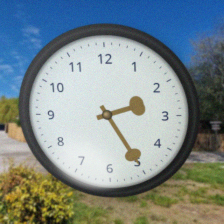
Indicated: 2,25
